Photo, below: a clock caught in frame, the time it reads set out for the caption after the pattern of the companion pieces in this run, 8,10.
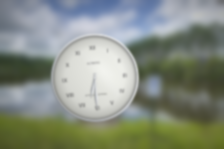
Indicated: 6,30
